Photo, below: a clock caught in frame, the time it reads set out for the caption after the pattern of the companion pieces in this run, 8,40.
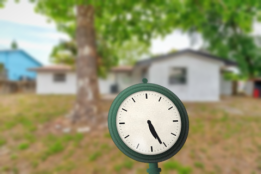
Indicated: 5,26
